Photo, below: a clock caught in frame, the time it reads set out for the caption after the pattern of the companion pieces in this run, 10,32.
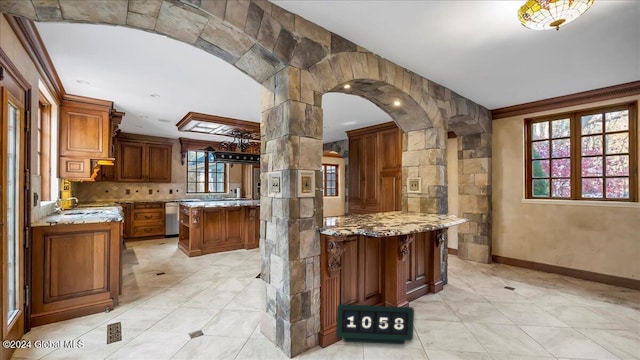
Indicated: 10,58
